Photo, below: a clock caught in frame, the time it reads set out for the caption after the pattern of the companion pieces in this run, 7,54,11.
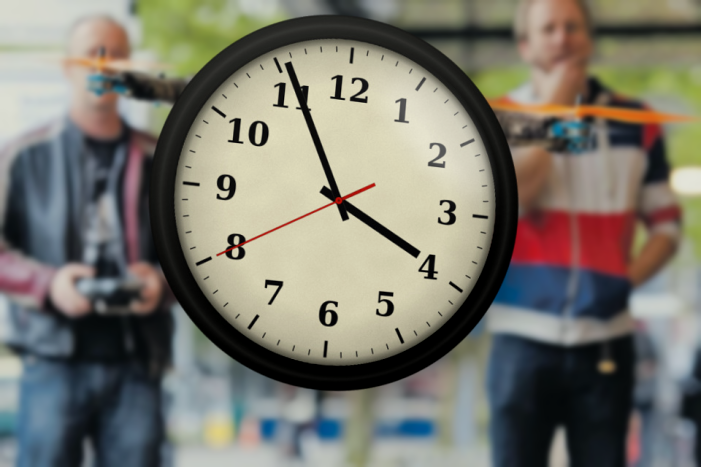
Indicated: 3,55,40
